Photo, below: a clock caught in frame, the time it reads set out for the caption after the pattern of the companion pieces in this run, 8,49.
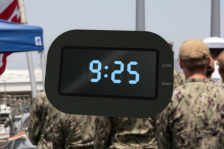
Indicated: 9,25
